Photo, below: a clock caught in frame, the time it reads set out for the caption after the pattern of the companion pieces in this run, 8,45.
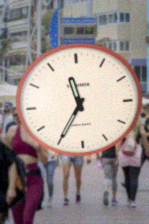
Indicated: 11,35
